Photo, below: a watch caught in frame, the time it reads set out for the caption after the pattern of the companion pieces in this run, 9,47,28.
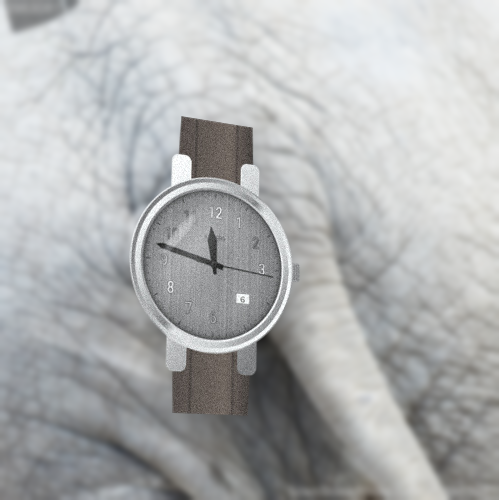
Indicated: 11,47,16
